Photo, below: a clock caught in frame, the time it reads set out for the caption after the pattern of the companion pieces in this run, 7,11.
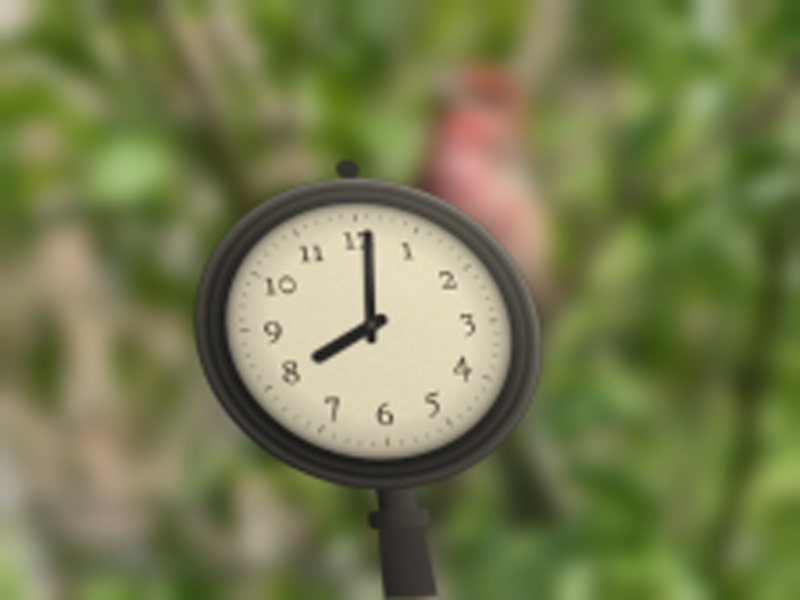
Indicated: 8,01
